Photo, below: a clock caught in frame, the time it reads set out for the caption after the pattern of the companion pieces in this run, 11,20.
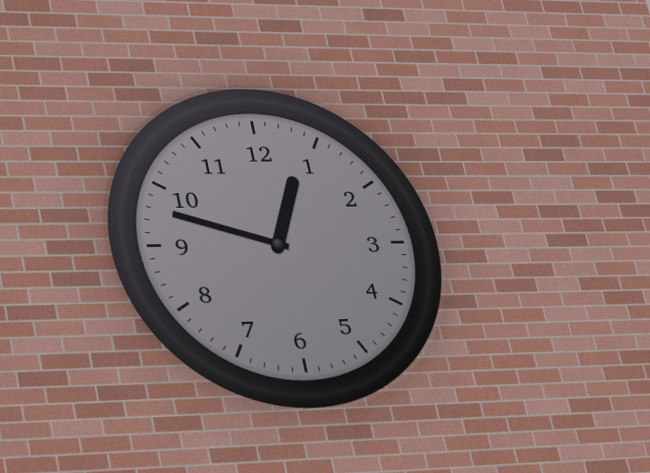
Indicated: 12,48
